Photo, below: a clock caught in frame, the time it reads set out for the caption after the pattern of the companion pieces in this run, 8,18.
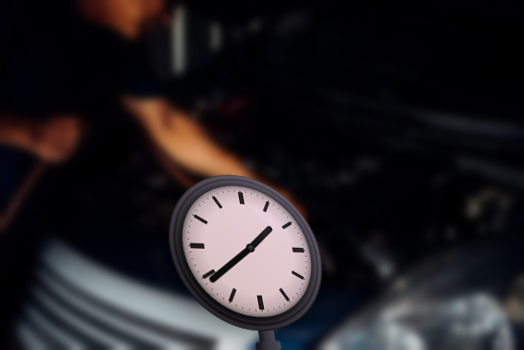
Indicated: 1,39
